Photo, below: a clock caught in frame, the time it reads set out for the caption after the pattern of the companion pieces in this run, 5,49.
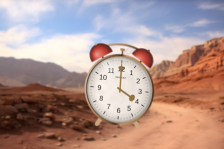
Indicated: 4,00
